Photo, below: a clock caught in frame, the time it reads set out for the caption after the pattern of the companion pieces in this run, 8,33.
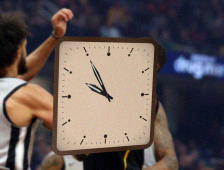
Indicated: 9,55
